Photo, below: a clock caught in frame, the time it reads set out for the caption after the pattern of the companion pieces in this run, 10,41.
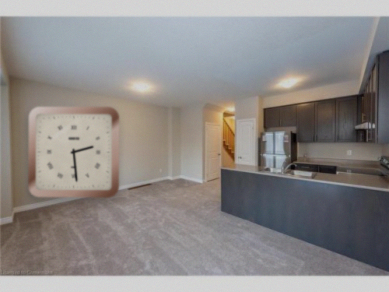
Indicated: 2,29
